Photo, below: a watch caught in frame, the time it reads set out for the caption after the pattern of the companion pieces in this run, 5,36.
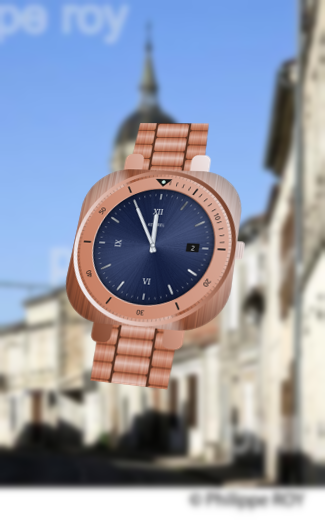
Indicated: 11,55
